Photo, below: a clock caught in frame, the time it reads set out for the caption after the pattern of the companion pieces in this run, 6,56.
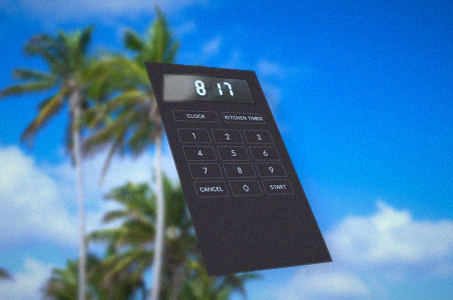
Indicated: 8,17
